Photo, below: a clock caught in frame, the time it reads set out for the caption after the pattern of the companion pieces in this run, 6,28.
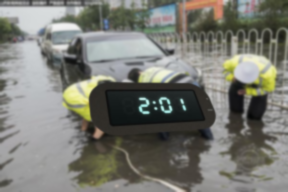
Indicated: 2,01
